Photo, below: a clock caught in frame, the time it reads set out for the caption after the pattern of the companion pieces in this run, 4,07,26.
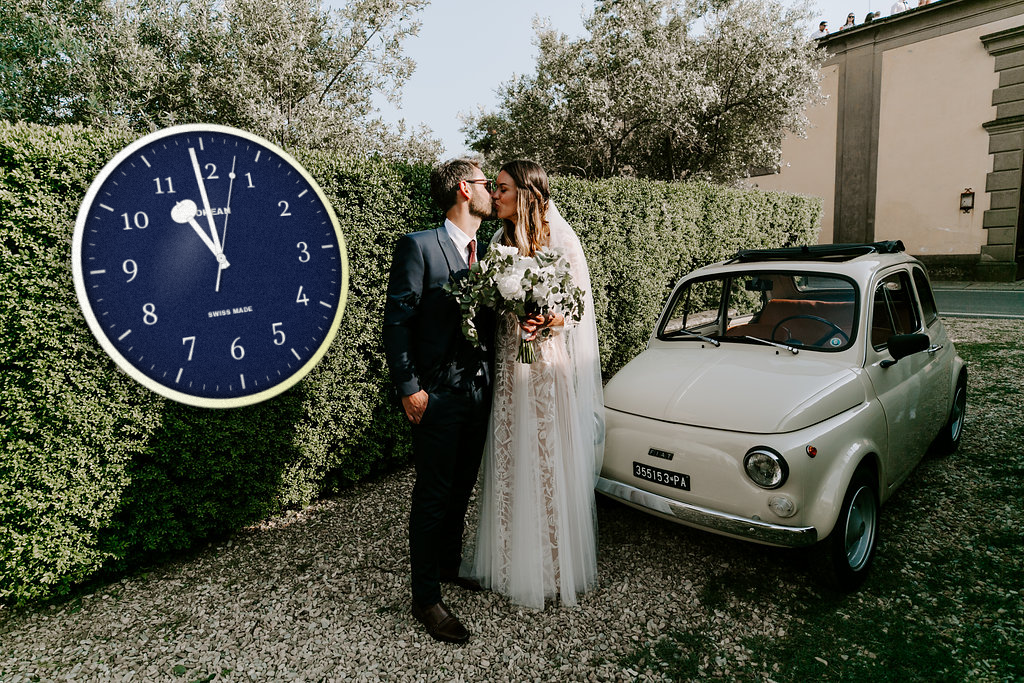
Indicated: 10,59,03
